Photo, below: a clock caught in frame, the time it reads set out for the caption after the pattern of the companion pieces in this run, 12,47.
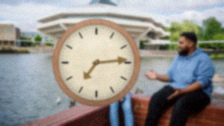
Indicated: 7,14
